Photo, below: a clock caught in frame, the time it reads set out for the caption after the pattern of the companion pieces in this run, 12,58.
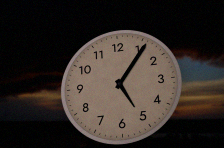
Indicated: 5,06
